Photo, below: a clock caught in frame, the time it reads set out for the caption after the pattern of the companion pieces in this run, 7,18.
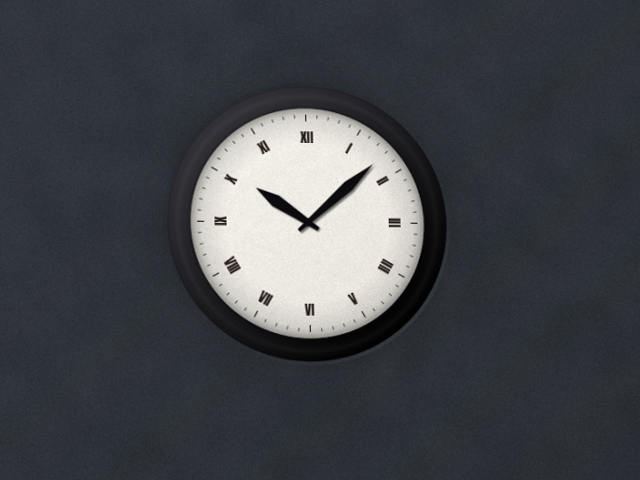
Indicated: 10,08
